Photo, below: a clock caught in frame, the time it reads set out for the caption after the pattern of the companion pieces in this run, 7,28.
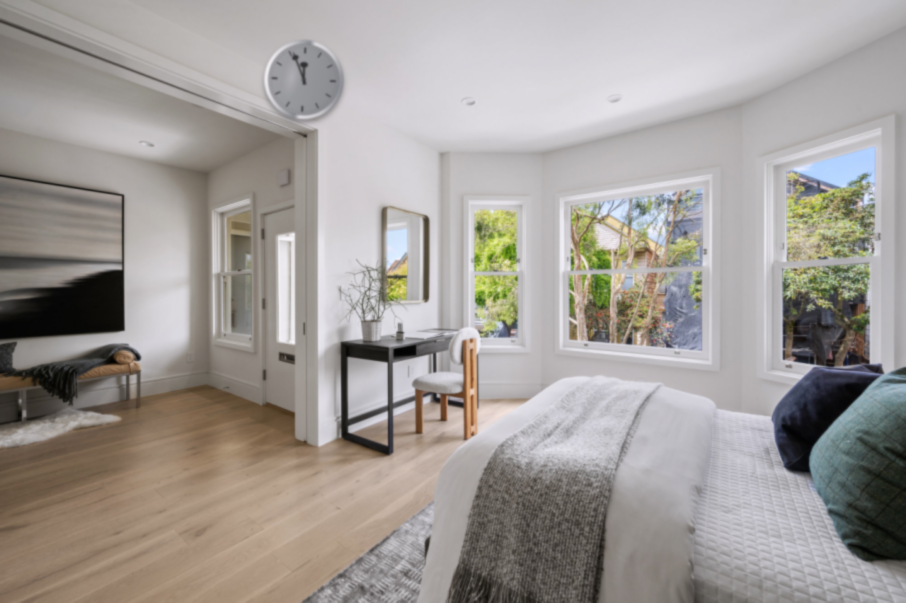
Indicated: 11,56
